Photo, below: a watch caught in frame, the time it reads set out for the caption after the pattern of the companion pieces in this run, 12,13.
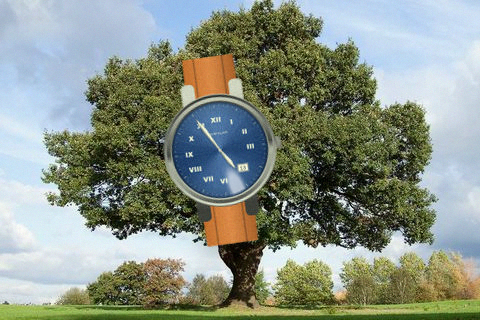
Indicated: 4,55
